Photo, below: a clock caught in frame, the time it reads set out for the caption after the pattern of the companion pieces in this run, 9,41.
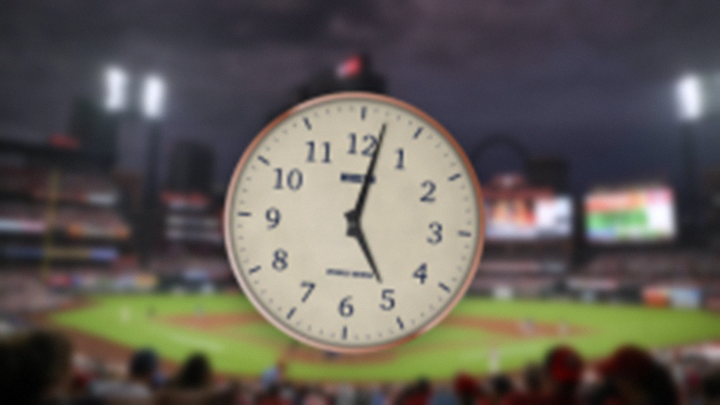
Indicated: 5,02
